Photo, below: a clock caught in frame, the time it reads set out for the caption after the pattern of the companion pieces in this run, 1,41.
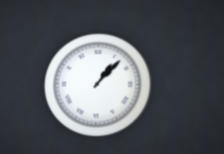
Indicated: 1,07
